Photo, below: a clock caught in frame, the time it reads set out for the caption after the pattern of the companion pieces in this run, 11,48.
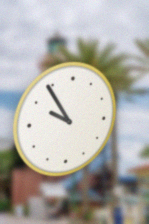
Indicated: 9,54
